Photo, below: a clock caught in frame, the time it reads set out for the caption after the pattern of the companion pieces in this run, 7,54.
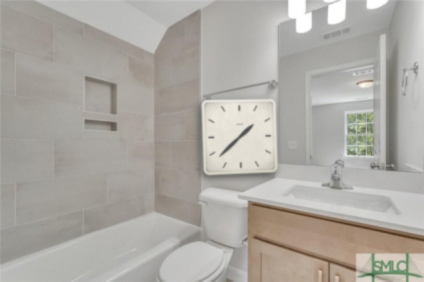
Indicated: 1,38
